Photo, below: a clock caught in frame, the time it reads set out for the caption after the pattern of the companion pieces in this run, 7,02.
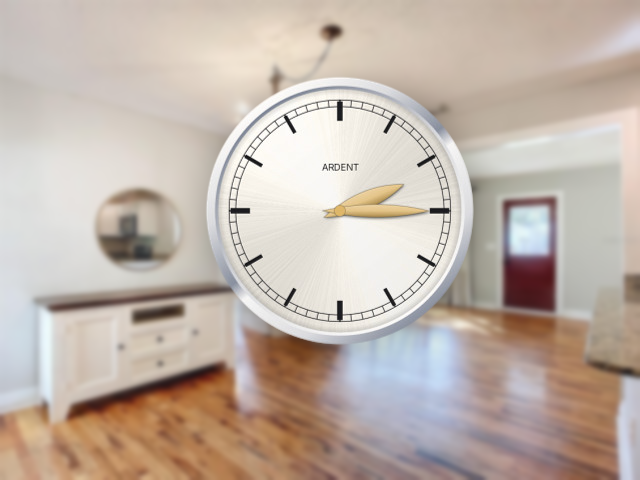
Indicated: 2,15
